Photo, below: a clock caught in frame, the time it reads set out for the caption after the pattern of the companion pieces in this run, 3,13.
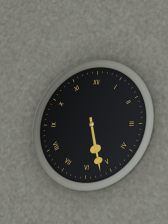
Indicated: 5,27
